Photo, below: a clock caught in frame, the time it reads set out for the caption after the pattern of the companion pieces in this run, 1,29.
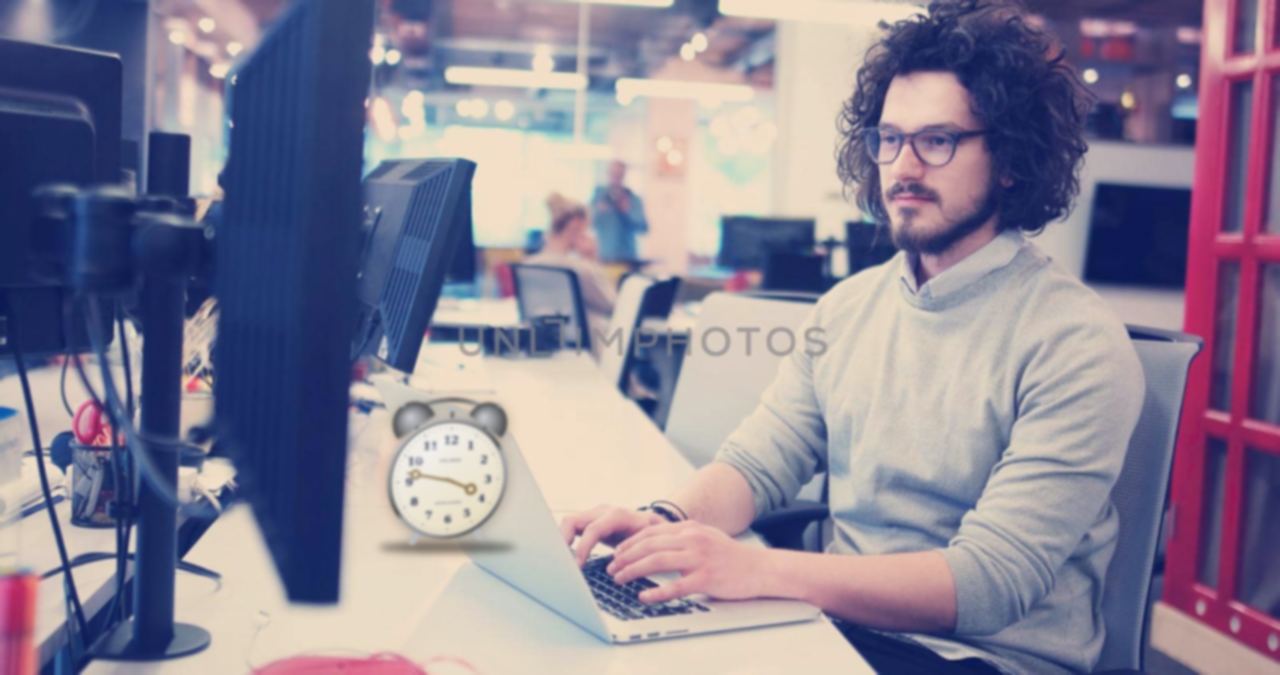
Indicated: 3,47
